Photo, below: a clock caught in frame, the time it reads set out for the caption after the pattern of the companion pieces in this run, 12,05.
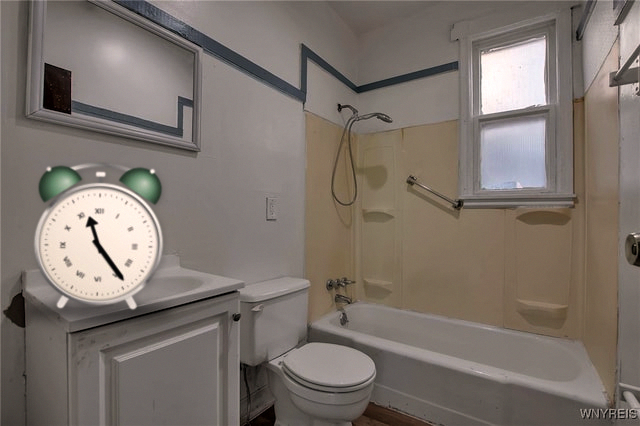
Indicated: 11,24
